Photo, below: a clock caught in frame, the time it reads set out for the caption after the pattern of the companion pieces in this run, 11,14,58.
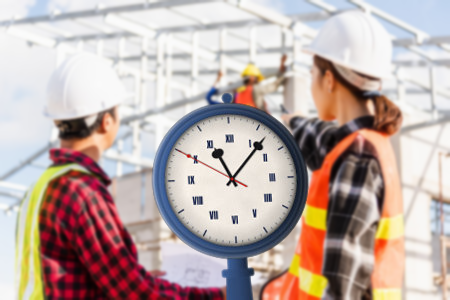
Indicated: 11,06,50
